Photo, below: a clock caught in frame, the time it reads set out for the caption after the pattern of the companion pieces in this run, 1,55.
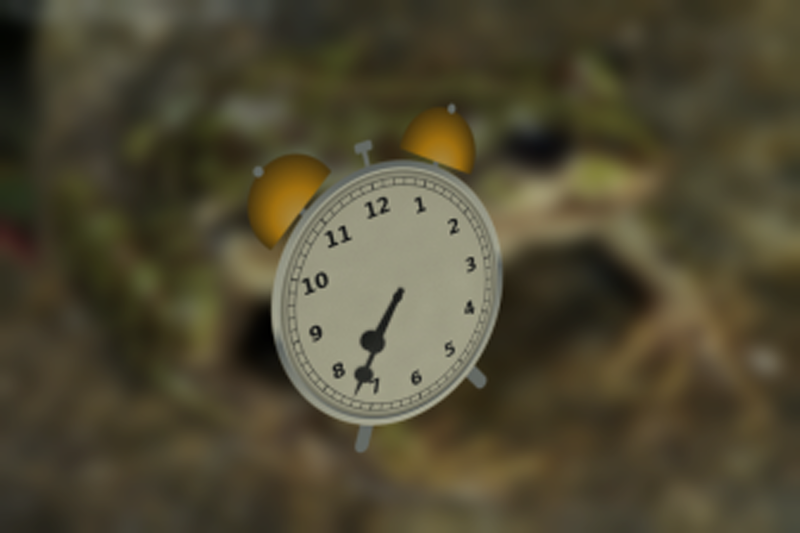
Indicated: 7,37
